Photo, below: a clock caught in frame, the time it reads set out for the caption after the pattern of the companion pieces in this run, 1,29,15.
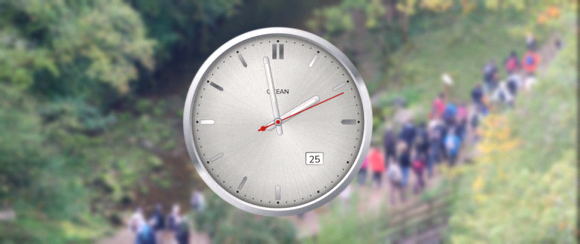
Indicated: 1,58,11
